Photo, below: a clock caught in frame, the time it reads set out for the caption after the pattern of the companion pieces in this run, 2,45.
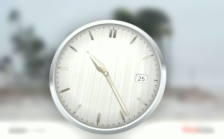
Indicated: 10,24
